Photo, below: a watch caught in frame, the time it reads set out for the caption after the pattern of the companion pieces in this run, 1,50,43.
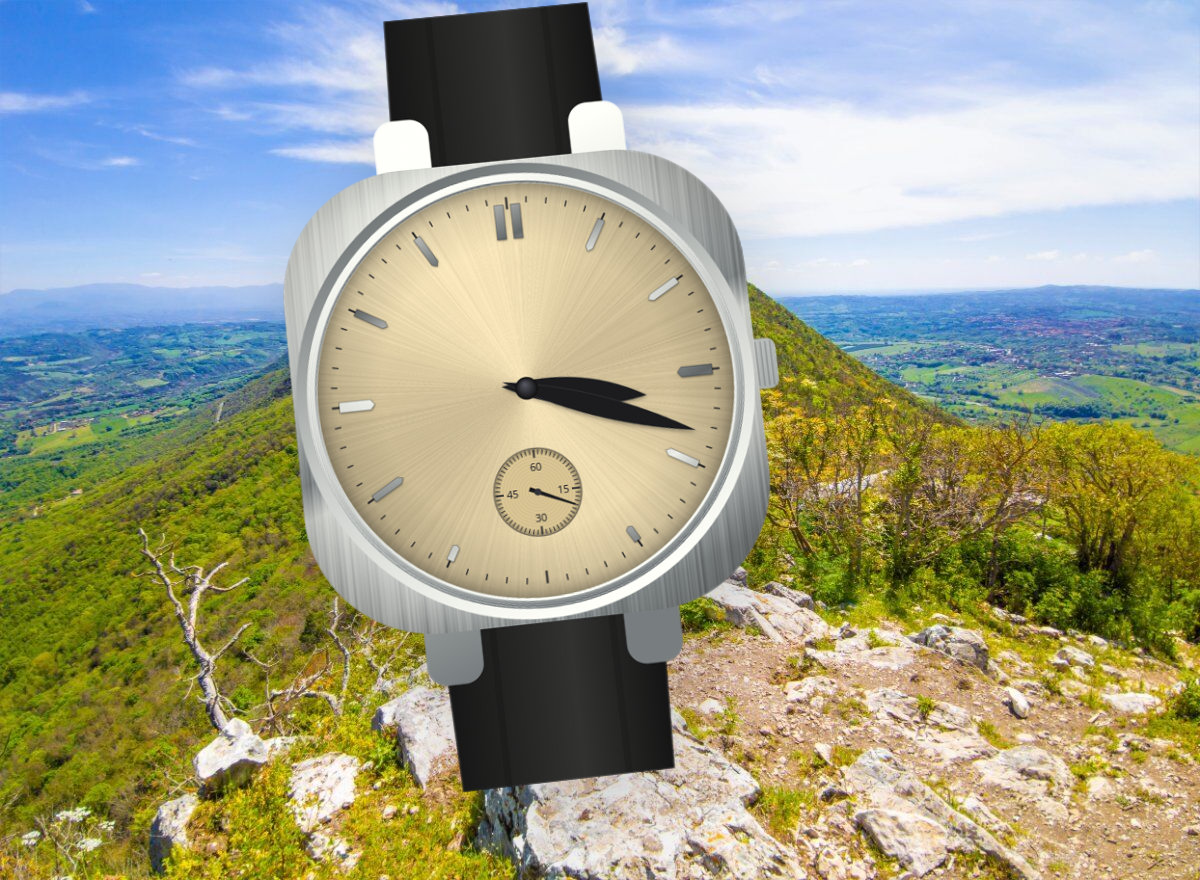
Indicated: 3,18,19
